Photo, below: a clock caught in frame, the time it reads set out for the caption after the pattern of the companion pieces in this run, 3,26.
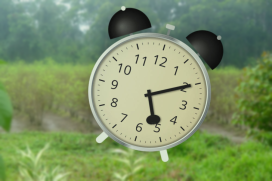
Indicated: 5,10
